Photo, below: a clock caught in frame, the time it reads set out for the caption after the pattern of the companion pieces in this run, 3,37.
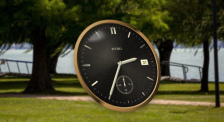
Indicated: 2,35
